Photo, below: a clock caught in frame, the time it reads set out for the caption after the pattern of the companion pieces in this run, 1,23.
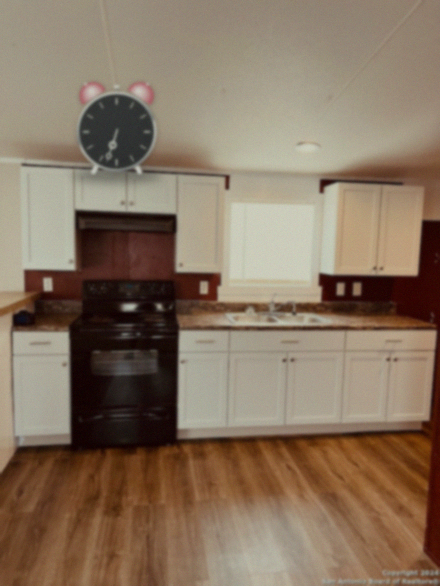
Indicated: 6,33
